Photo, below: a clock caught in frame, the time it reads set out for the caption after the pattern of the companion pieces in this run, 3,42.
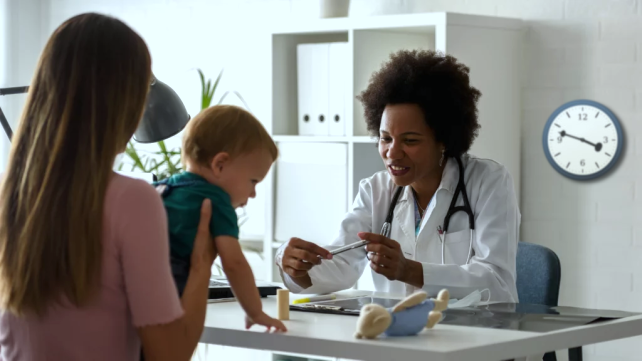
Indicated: 3,48
